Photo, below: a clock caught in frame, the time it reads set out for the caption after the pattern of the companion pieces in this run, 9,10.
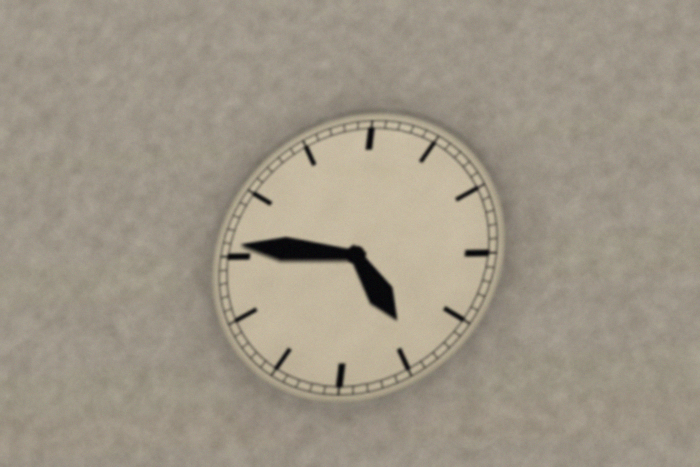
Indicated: 4,46
